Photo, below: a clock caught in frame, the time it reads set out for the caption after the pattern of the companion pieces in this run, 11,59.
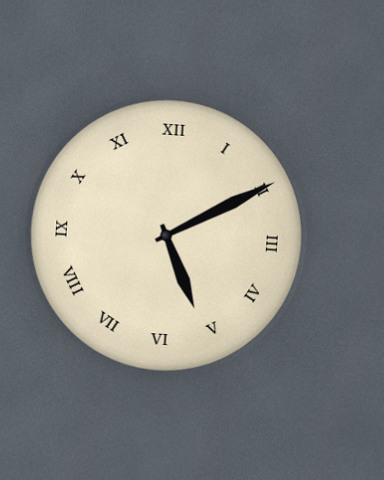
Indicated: 5,10
